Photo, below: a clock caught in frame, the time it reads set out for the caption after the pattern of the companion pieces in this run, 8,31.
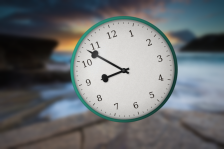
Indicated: 8,53
